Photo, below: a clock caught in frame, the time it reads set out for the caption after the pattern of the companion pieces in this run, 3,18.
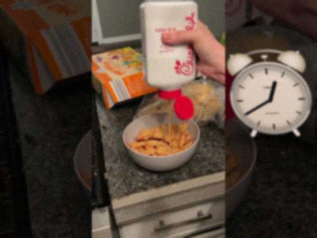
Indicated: 12,40
